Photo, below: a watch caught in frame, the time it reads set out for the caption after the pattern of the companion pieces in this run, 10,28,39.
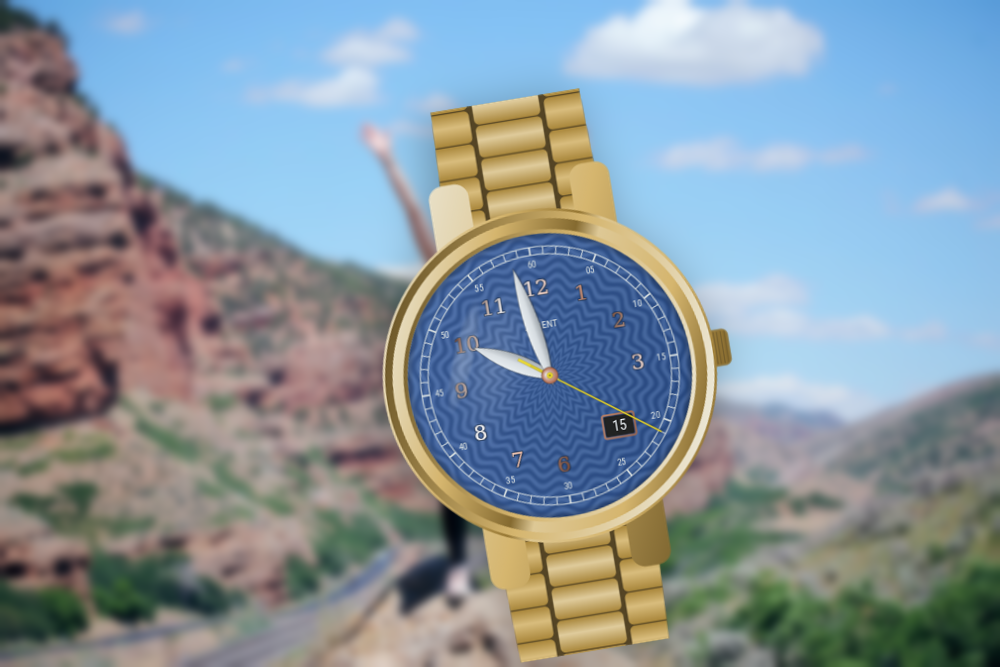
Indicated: 9,58,21
